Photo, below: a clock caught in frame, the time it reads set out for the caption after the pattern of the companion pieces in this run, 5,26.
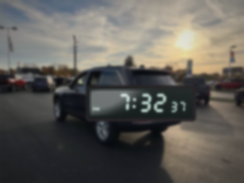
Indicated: 7,32
